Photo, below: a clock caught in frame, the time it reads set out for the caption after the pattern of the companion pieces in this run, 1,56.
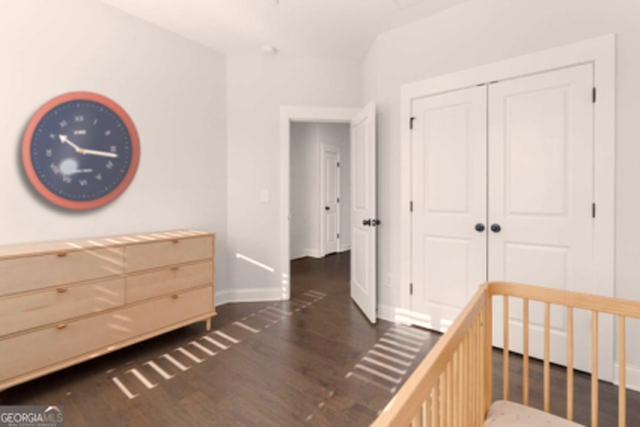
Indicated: 10,17
